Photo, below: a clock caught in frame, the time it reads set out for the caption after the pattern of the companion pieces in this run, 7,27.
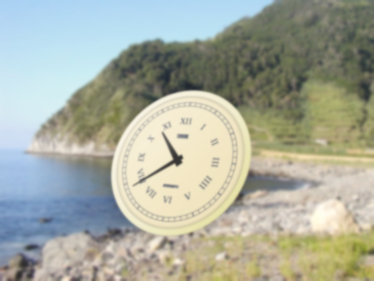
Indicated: 10,39
